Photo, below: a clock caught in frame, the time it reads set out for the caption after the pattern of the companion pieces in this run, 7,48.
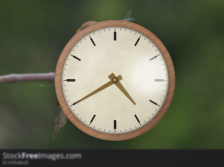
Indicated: 4,40
